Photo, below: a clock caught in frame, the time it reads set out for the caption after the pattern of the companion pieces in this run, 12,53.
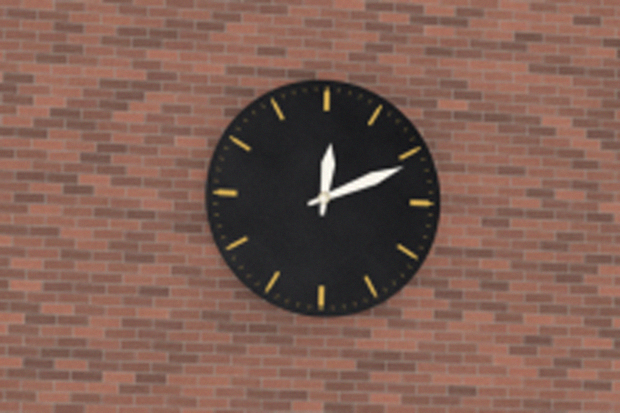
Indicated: 12,11
